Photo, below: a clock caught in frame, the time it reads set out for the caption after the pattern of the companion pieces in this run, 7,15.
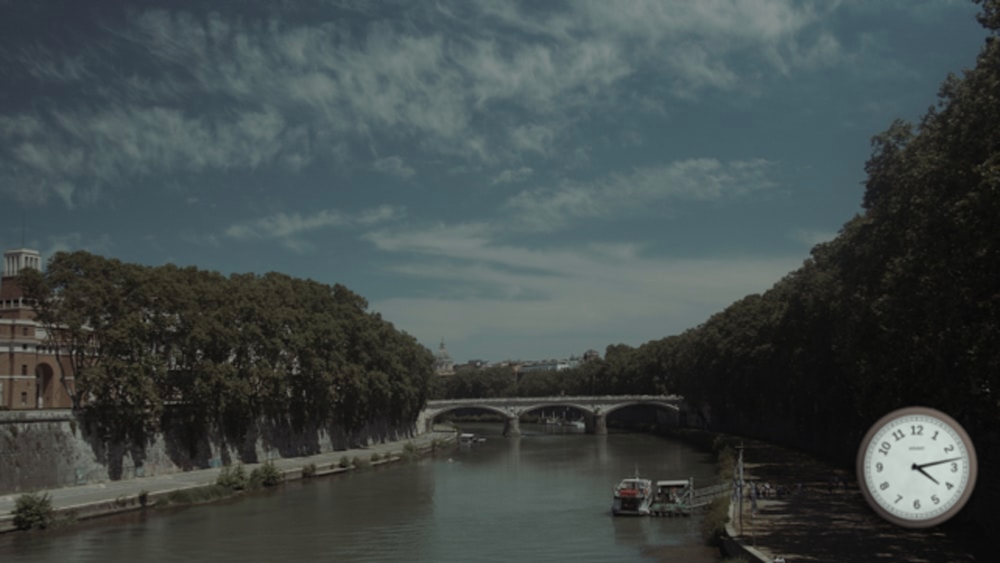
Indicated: 4,13
